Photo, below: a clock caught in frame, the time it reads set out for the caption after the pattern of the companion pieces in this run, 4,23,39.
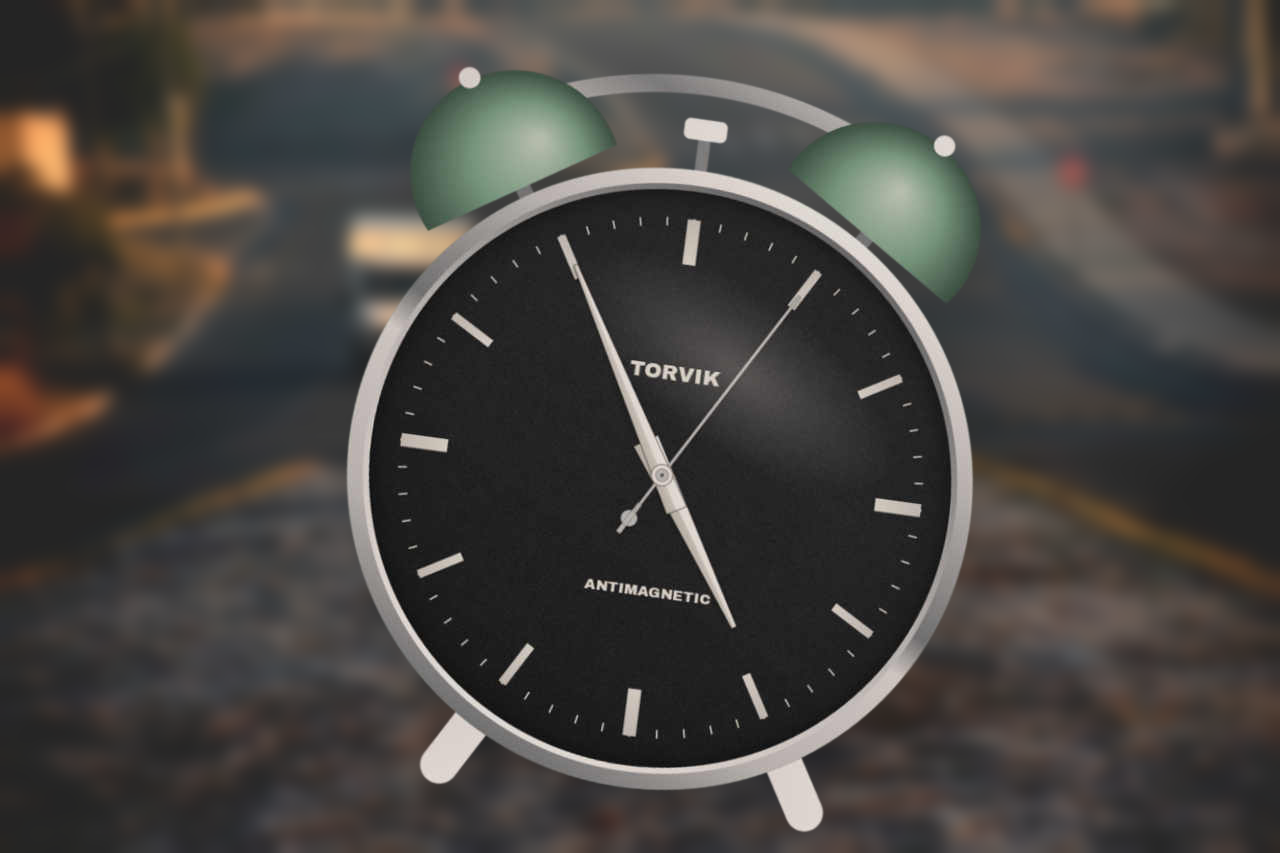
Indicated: 4,55,05
